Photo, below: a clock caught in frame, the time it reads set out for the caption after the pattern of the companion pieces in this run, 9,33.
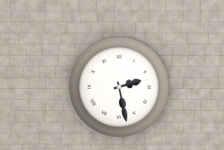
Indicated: 2,28
